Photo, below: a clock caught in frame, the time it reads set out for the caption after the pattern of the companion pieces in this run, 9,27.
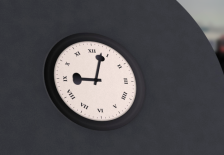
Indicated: 9,03
